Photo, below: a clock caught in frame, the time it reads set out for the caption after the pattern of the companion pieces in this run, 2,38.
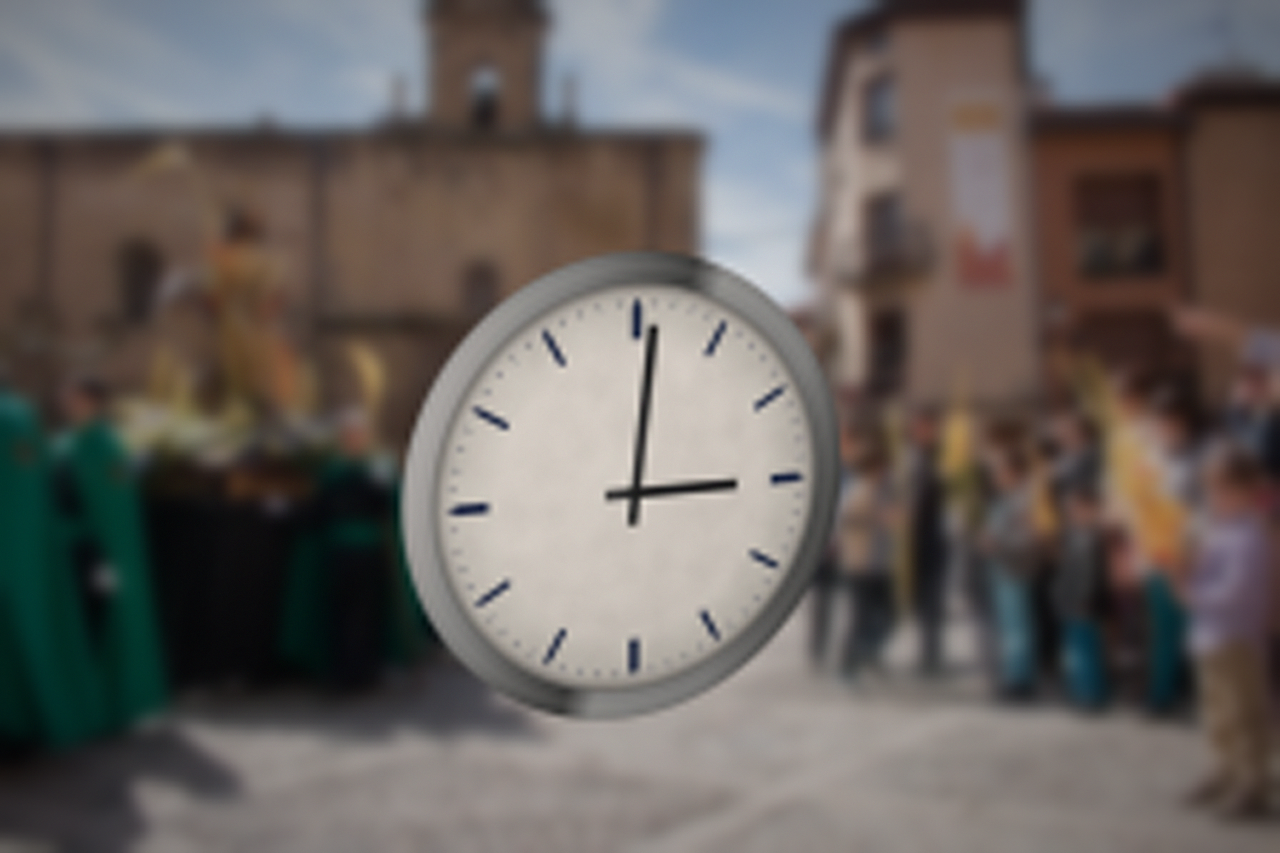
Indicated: 3,01
